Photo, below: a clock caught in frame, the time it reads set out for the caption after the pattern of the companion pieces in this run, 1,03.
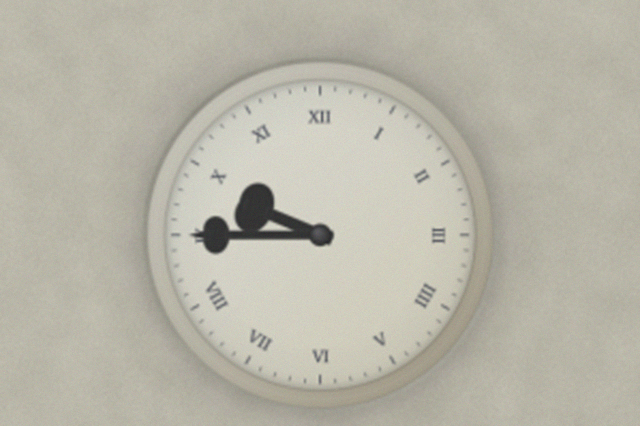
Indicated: 9,45
